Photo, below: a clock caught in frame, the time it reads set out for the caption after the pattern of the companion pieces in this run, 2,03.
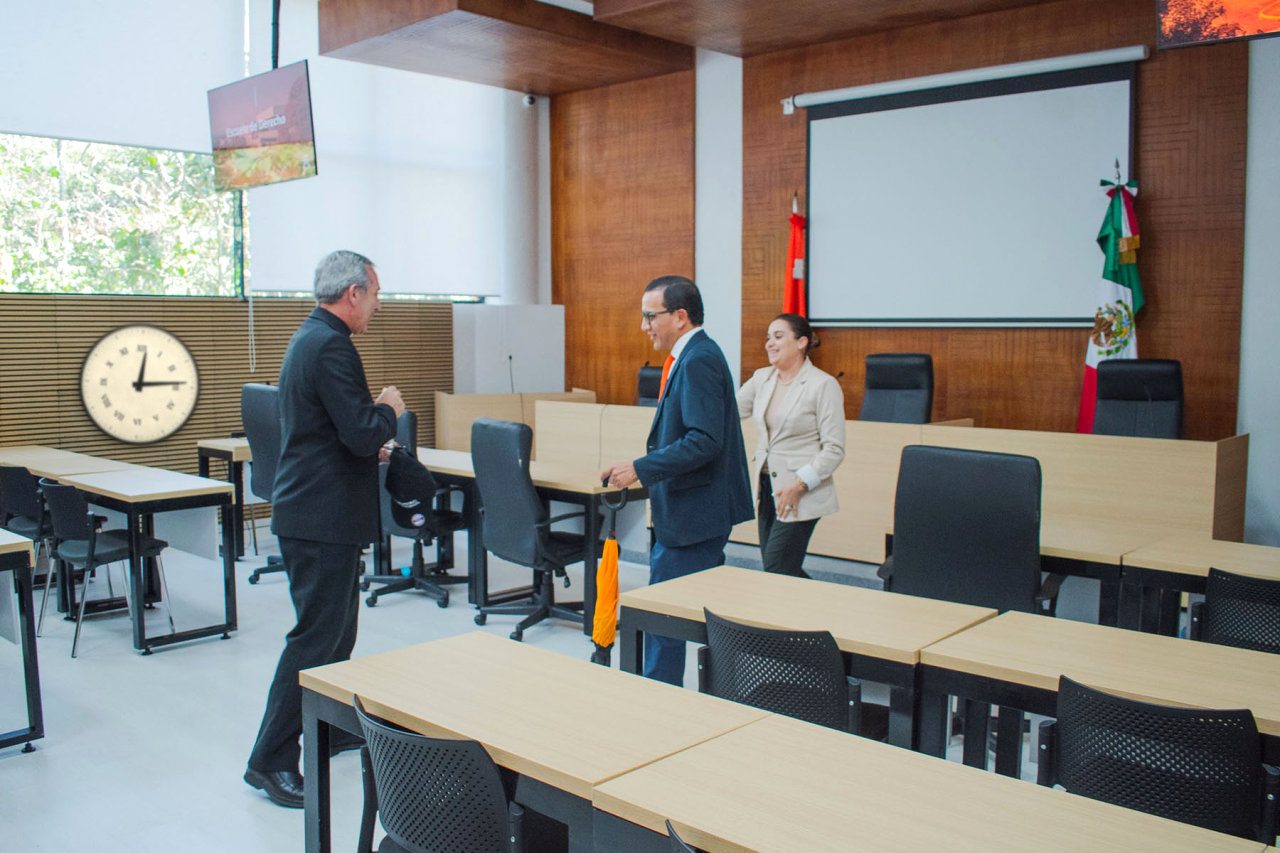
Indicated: 12,14
